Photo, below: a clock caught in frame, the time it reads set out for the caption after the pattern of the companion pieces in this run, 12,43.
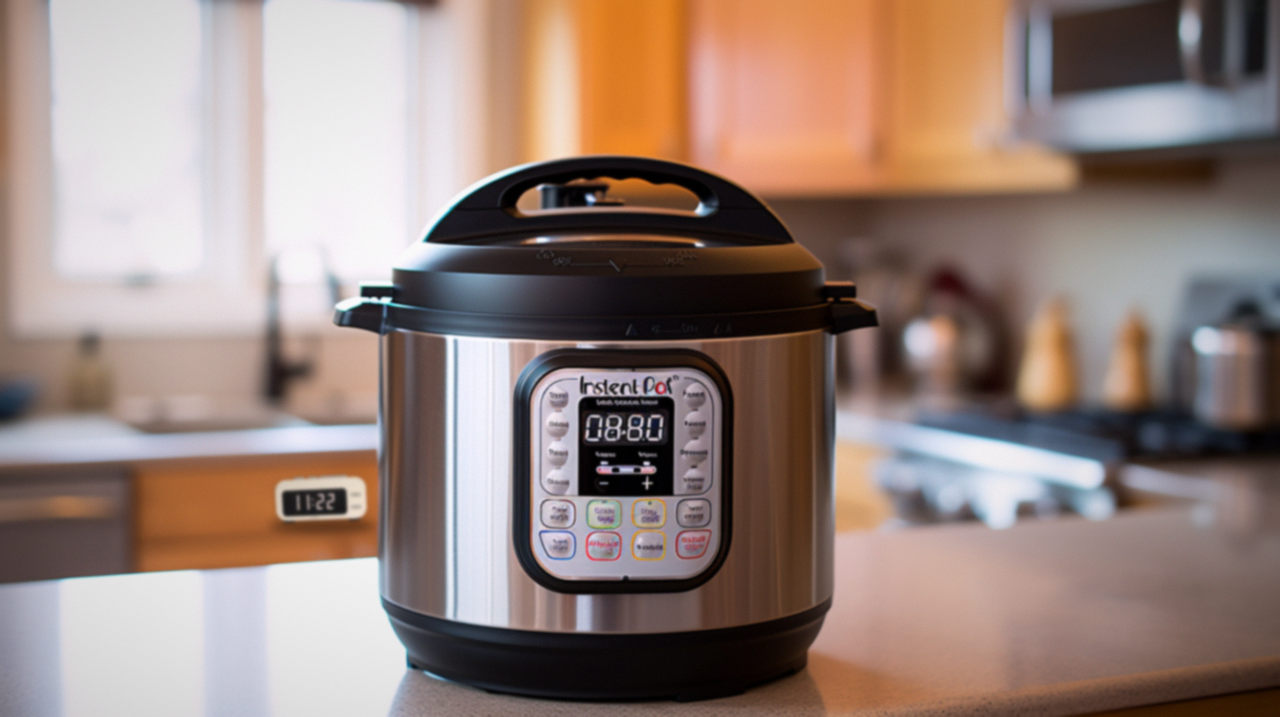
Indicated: 11,22
